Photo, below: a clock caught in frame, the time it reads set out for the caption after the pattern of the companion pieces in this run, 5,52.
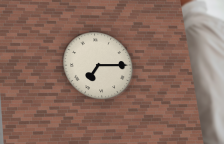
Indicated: 7,15
